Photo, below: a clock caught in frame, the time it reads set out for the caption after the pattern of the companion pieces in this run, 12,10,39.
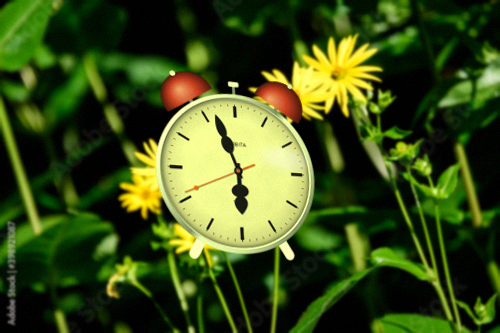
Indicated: 5,56,41
